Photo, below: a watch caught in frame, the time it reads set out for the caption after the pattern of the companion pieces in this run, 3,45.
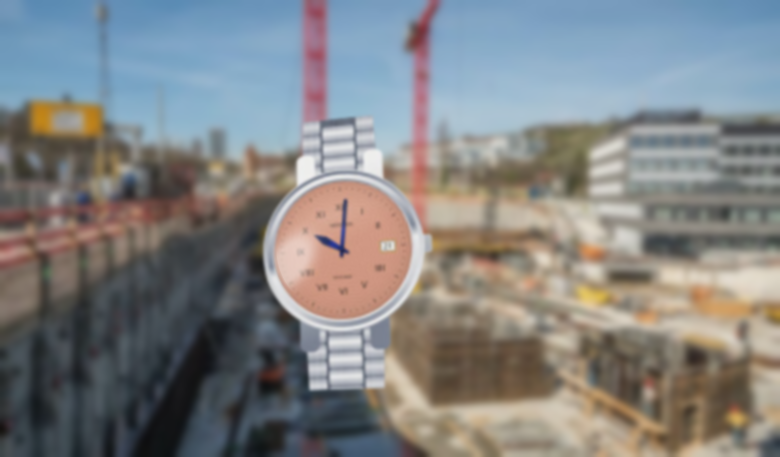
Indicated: 10,01
